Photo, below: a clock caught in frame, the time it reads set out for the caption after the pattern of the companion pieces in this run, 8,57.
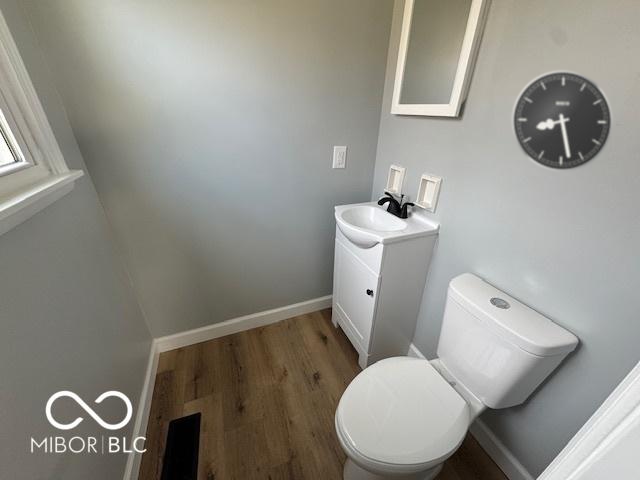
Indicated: 8,28
